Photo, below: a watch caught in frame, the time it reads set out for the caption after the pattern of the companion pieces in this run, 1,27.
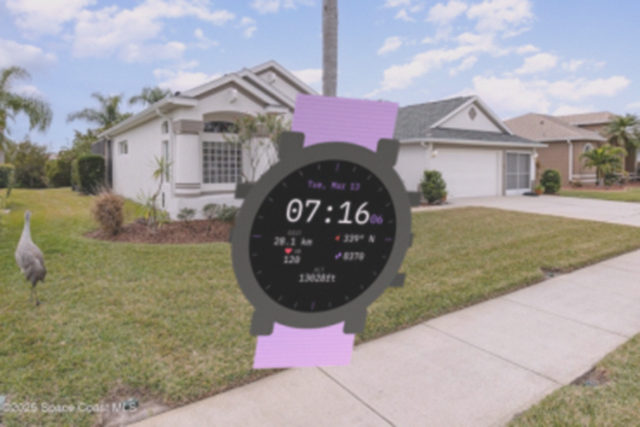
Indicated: 7,16
